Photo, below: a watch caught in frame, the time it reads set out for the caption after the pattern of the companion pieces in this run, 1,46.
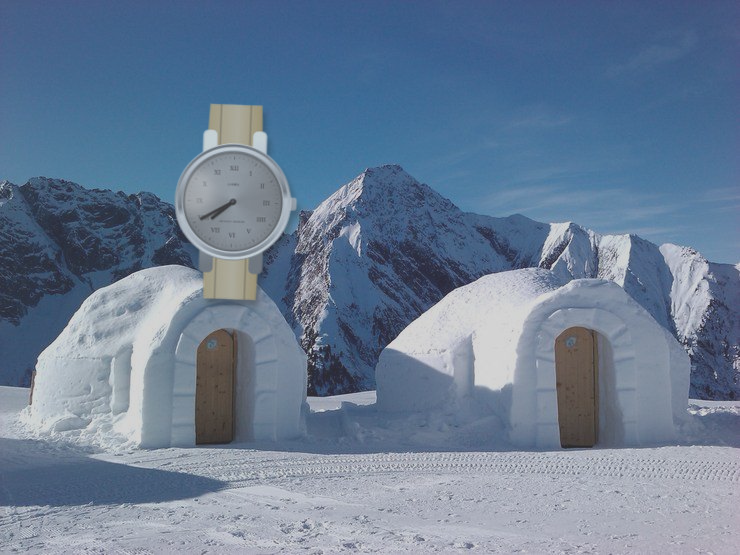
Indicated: 7,40
